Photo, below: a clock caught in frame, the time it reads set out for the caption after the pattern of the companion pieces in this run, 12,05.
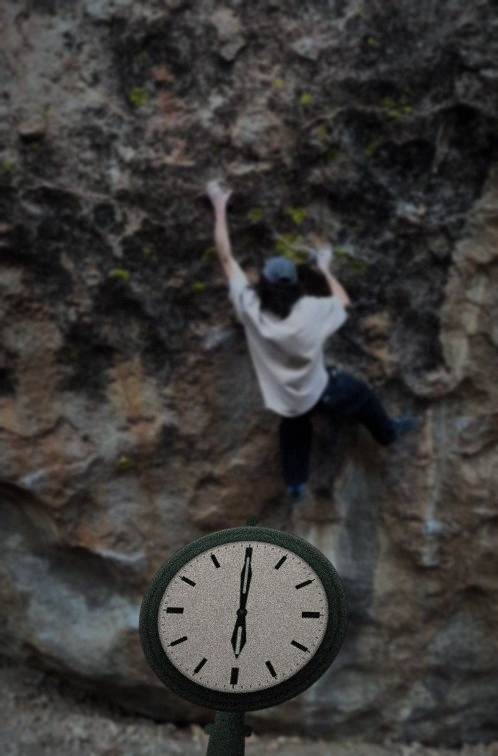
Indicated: 6,00
